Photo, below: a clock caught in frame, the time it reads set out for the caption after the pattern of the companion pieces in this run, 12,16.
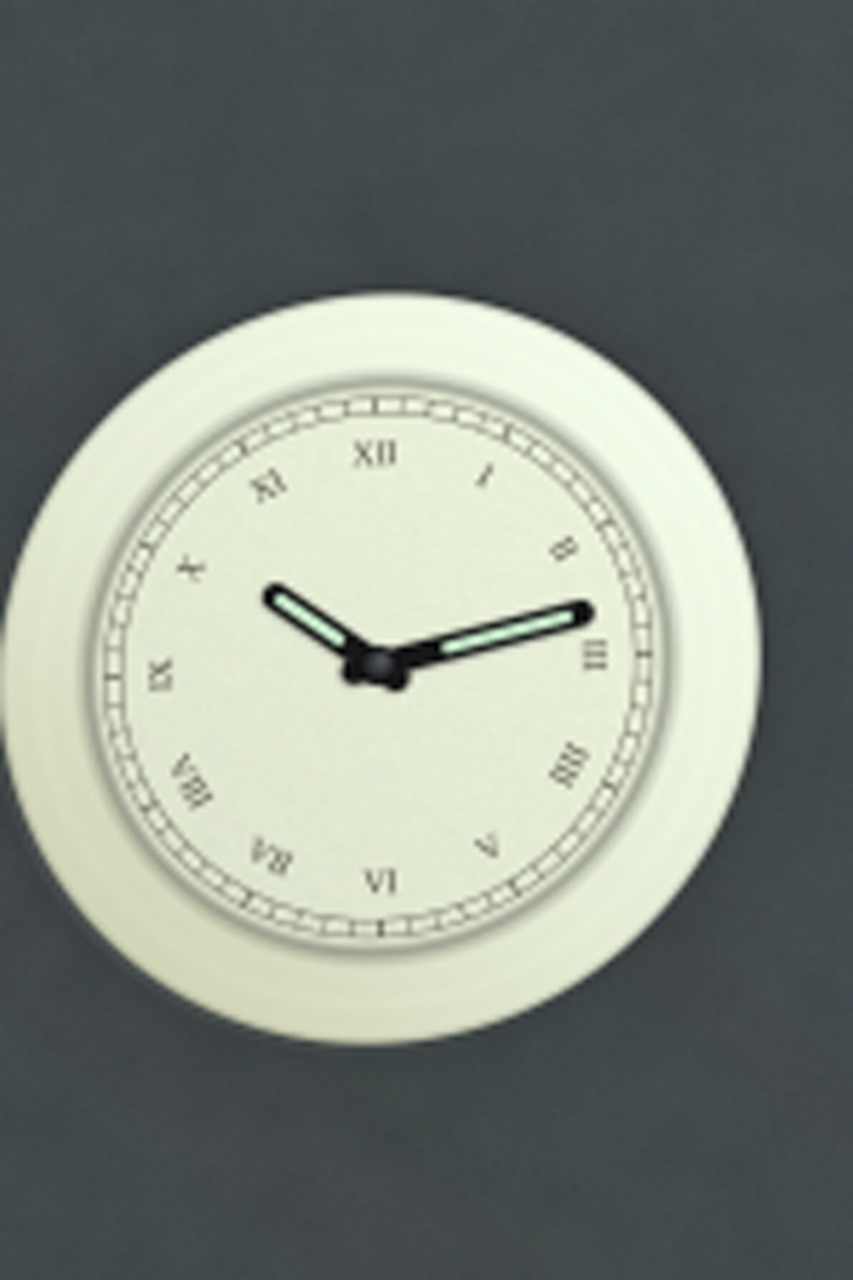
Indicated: 10,13
